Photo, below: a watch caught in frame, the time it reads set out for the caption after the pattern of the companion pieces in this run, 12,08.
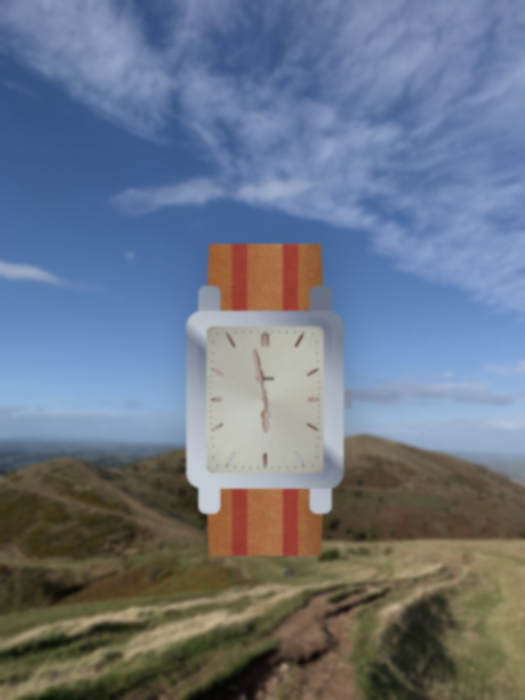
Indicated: 5,58
